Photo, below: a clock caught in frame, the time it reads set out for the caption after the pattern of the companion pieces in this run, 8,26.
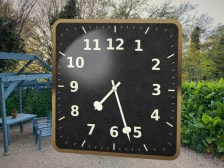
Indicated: 7,27
